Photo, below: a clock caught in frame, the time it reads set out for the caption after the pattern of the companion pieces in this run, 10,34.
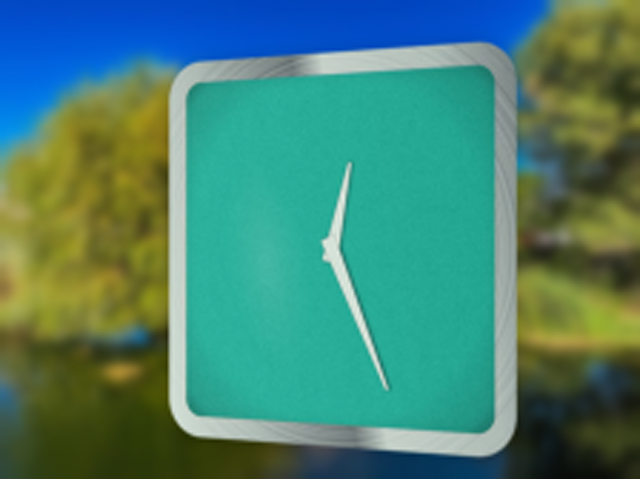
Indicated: 12,26
